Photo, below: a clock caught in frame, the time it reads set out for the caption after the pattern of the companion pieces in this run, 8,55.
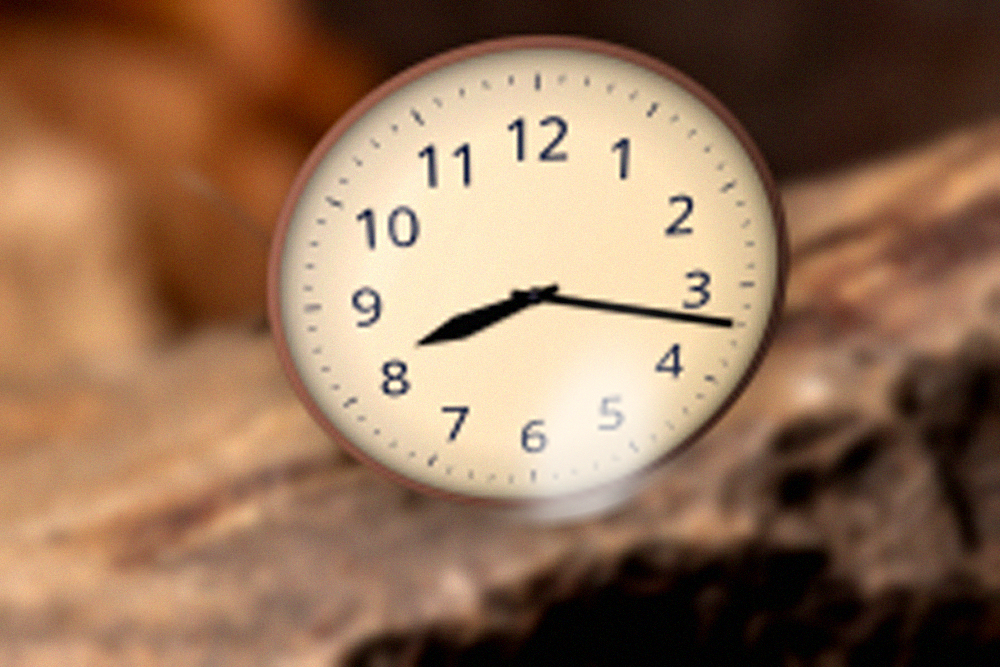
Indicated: 8,17
